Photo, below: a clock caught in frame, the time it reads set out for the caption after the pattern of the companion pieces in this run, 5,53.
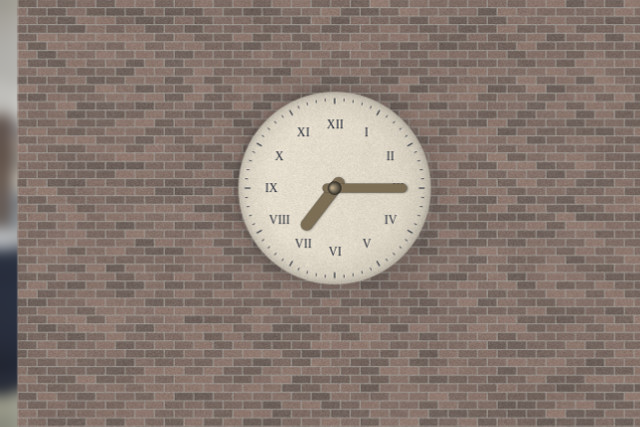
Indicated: 7,15
